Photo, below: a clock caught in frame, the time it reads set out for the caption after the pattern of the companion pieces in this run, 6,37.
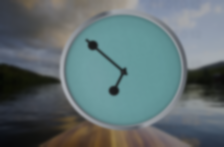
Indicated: 6,52
